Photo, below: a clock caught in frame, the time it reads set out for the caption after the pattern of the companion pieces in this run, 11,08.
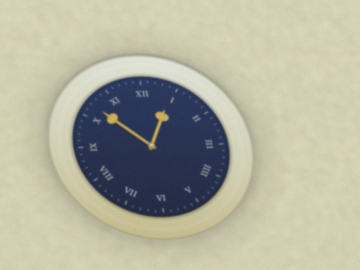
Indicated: 12,52
